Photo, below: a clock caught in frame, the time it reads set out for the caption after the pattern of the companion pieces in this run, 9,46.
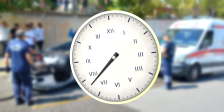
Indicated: 7,38
